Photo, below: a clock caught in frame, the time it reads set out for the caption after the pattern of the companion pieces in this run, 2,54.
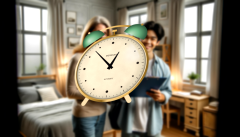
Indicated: 12,53
